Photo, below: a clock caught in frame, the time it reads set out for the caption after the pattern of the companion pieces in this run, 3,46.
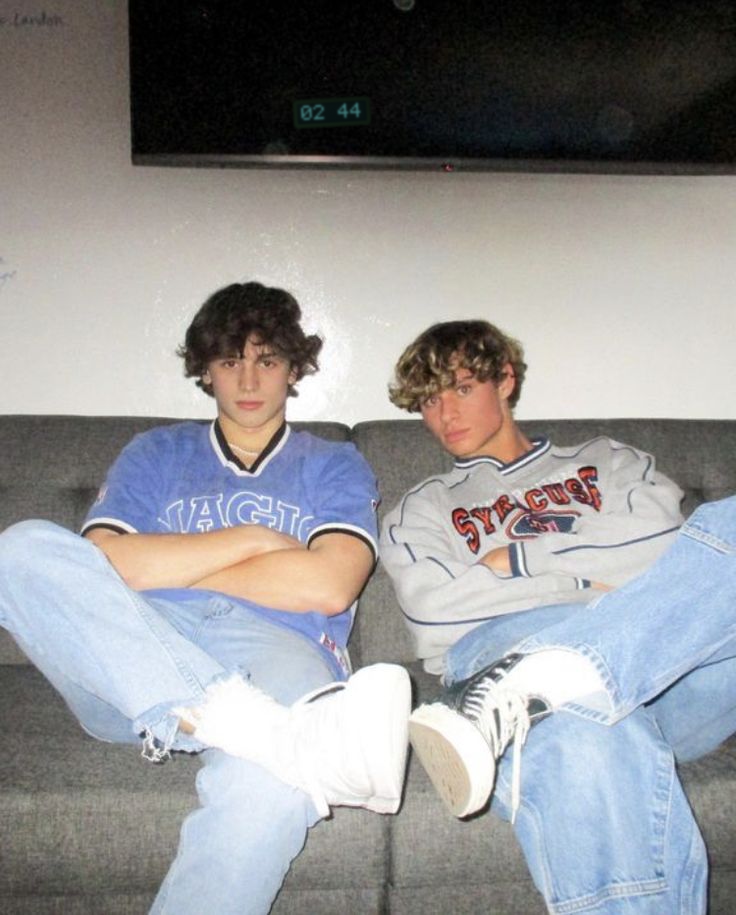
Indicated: 2,44
